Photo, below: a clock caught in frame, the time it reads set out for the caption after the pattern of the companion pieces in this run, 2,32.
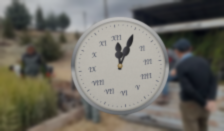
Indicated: 12,05
